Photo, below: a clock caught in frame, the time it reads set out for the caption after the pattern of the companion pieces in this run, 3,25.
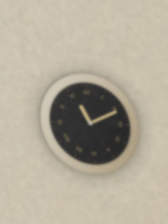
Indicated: 11,11
